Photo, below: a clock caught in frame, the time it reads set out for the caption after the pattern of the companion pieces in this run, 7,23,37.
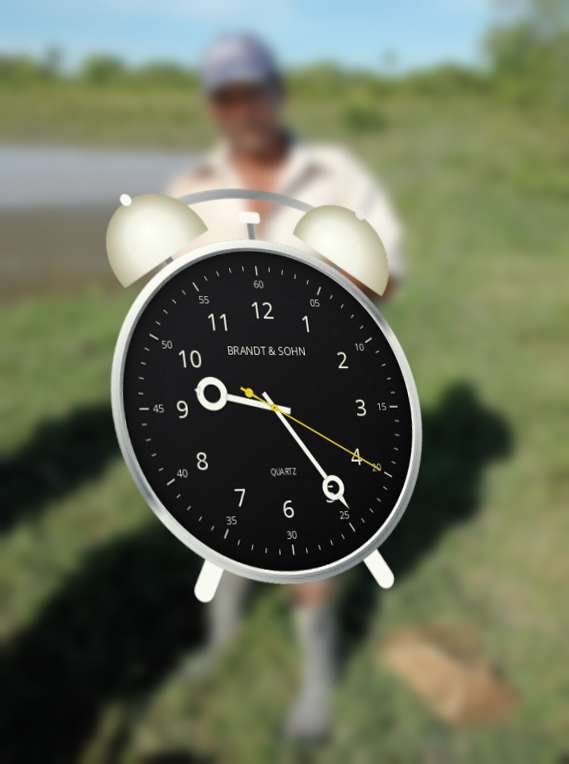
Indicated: 9,24,20
